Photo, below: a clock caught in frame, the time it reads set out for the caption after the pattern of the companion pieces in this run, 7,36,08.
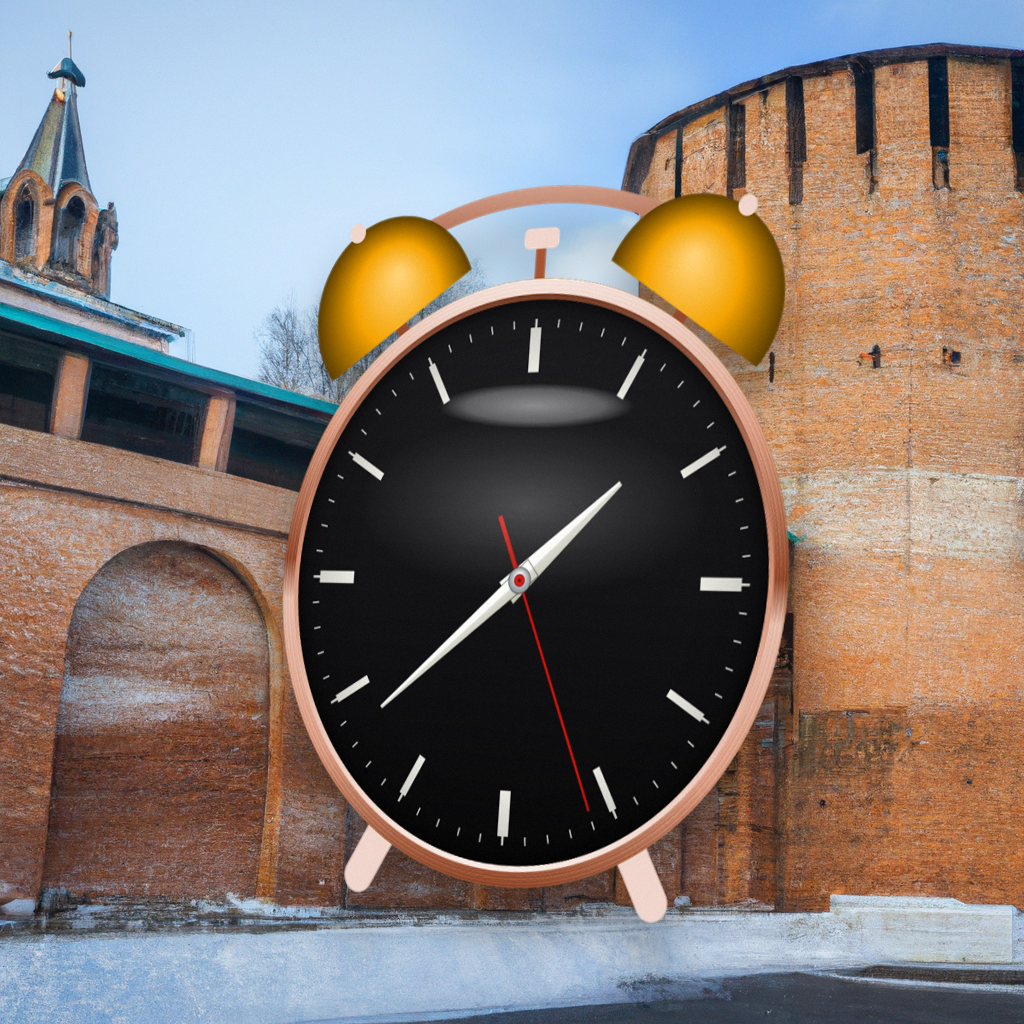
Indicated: 1,38,26
